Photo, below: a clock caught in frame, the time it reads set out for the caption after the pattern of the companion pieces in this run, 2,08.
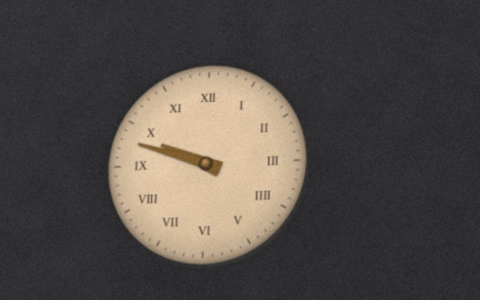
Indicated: 9,48
